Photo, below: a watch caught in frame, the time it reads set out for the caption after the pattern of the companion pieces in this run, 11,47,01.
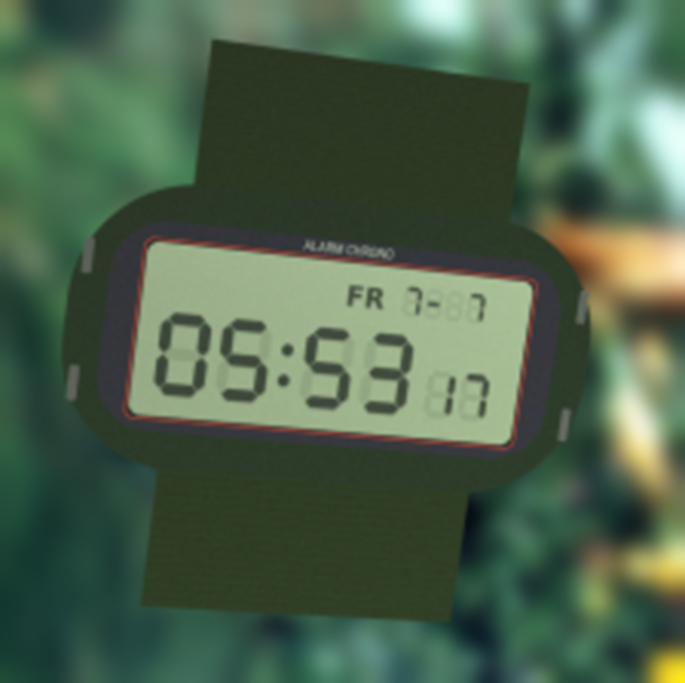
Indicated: 5,53,17
